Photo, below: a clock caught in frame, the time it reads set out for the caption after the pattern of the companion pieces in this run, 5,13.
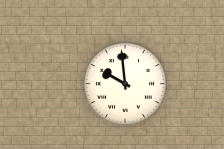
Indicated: 9,59
